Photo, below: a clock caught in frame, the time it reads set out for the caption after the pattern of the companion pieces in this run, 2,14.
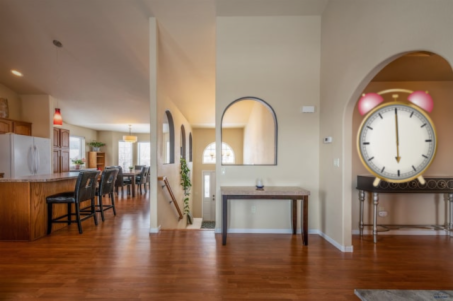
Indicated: 6,00
